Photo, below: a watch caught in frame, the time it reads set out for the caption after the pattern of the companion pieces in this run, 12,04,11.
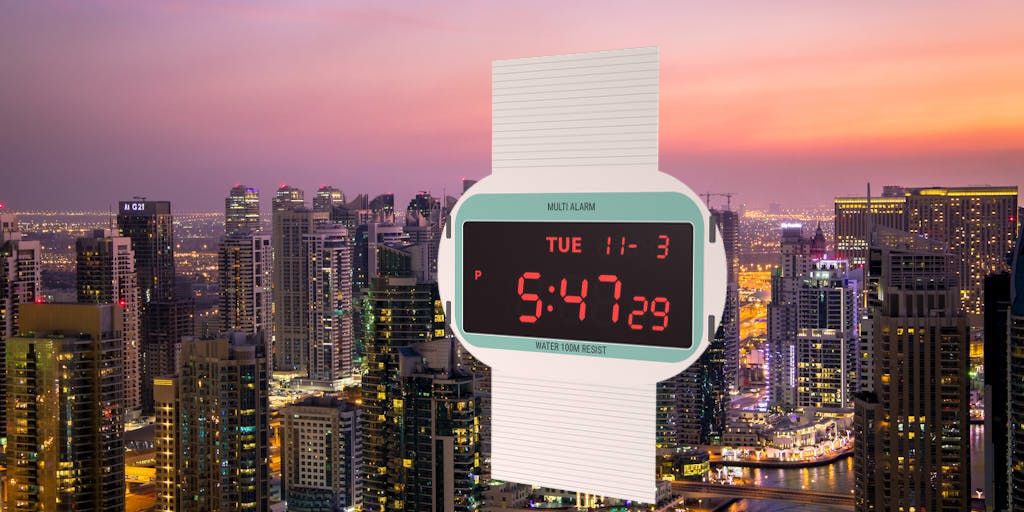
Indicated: 5,47,29
